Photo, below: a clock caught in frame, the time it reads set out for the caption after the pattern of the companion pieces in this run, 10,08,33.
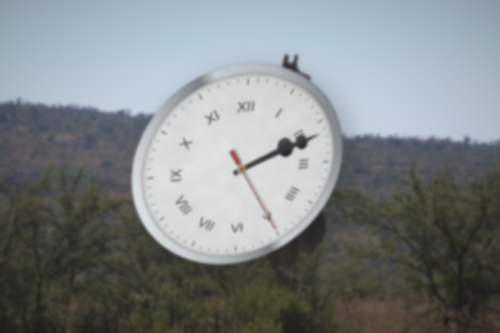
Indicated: 2,11,25
